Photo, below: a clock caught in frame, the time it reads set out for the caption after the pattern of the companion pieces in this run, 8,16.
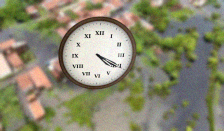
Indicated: 4,20
